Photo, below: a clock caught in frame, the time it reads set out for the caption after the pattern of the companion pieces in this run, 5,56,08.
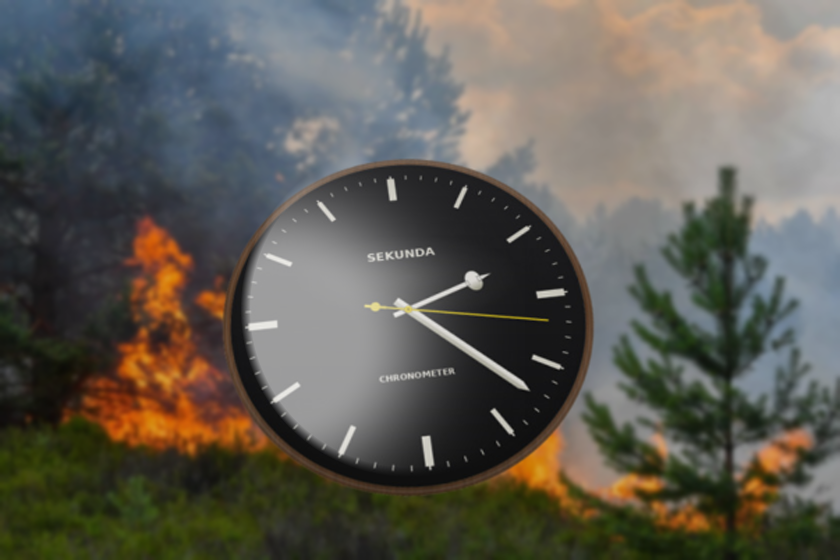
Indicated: 2,22,17
